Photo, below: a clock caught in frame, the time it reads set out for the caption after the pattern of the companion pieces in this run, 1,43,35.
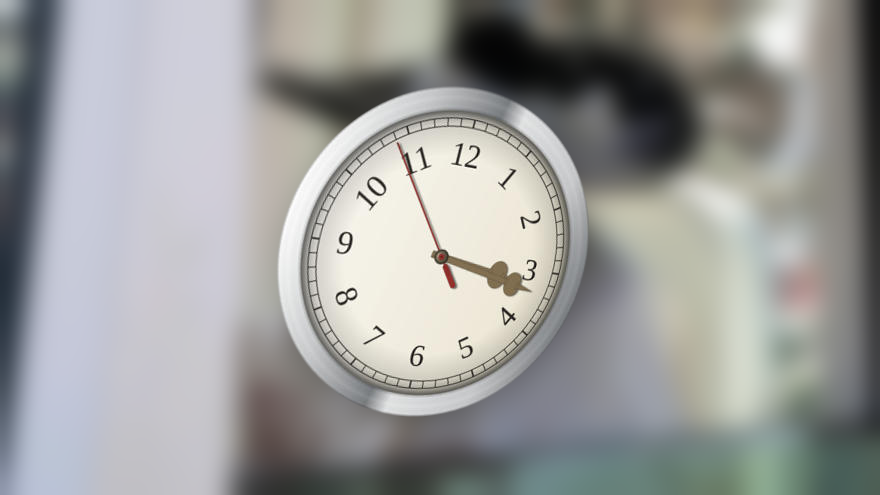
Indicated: 3,16,54
